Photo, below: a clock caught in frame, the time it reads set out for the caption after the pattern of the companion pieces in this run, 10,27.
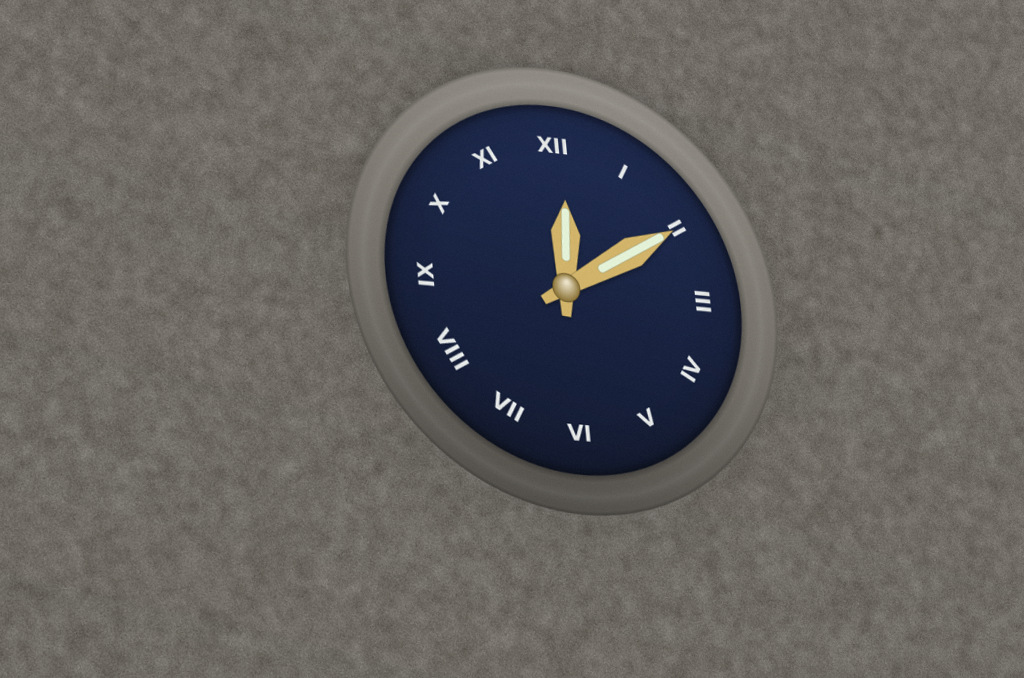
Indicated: 12,10
